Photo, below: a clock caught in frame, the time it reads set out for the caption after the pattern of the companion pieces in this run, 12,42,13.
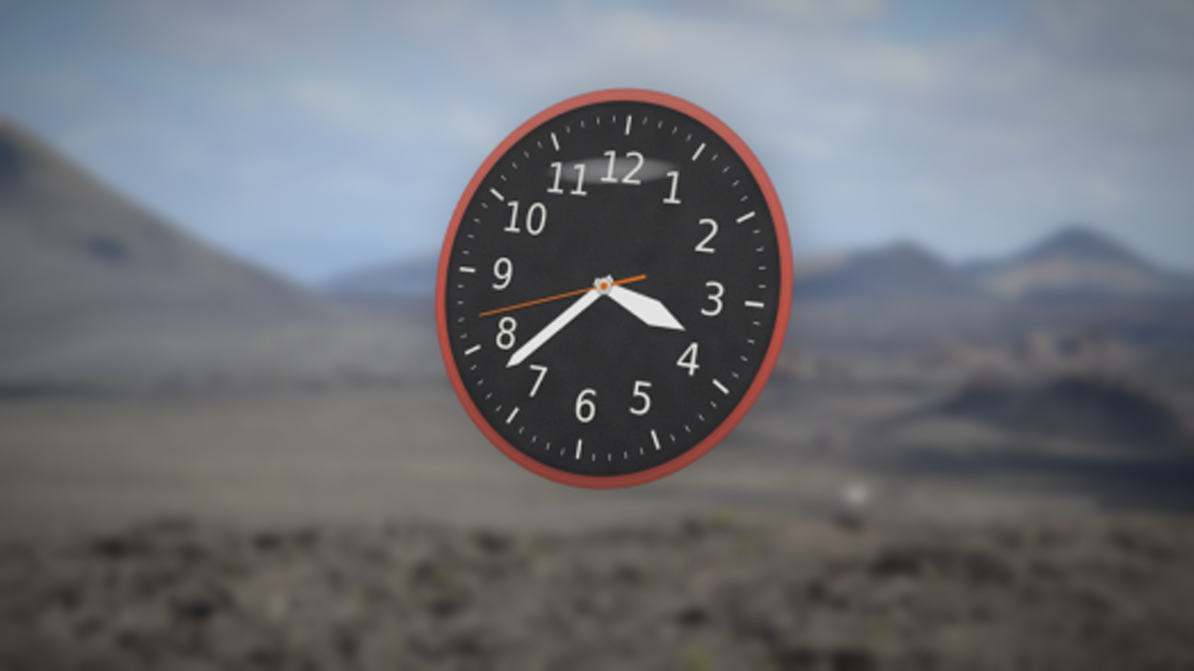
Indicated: 3,37,42
